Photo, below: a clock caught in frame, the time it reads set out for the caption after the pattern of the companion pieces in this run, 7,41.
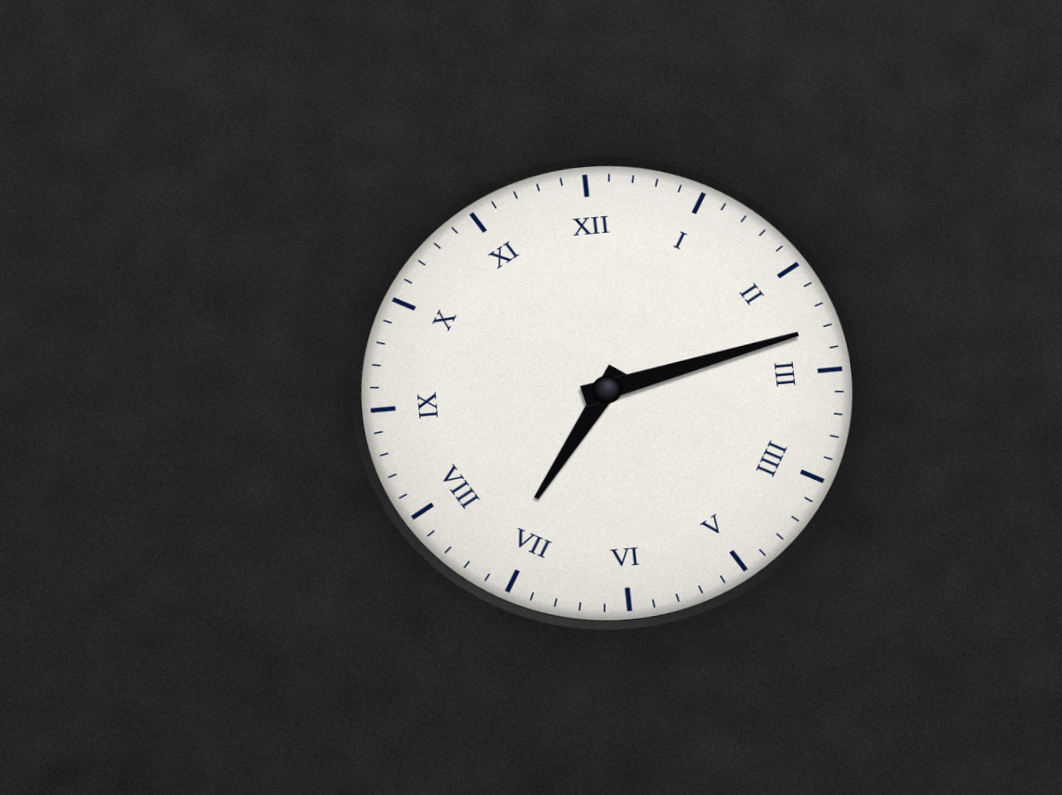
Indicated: 7,13
